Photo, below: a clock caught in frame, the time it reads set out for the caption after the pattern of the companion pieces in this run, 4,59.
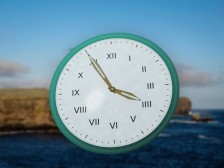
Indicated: 3,55
